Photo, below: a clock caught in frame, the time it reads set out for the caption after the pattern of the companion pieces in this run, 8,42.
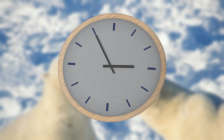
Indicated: 2,55
